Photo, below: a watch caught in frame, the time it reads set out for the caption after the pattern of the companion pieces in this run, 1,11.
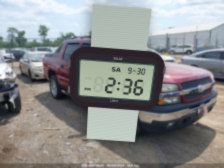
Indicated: 2,36
